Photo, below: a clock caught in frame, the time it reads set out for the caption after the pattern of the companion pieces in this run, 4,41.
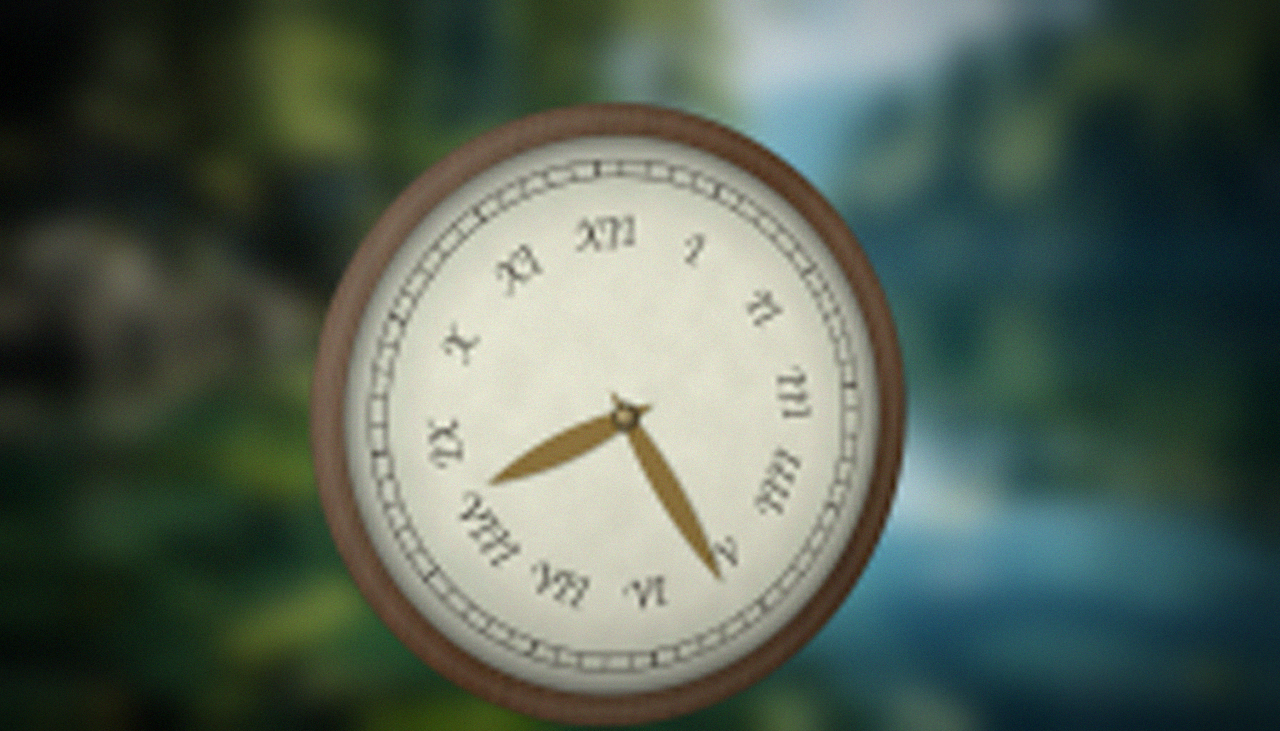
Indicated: 8,26
